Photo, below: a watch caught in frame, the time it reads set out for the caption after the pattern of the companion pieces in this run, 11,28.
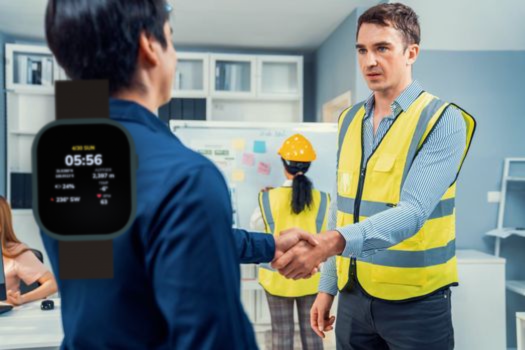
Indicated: 5,56
